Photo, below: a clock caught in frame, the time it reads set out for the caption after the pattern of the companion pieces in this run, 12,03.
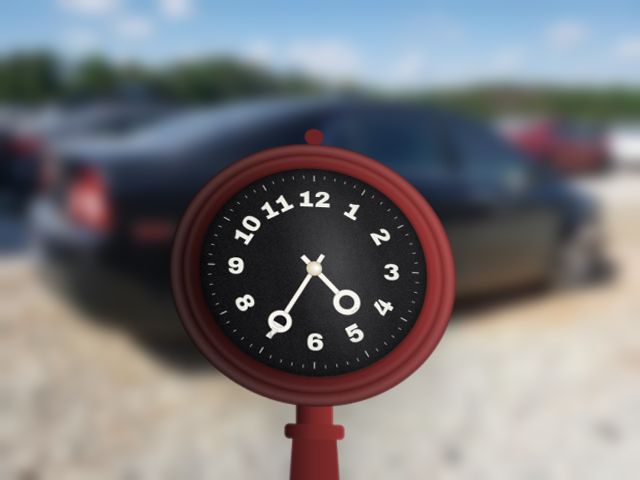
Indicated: 4,35
